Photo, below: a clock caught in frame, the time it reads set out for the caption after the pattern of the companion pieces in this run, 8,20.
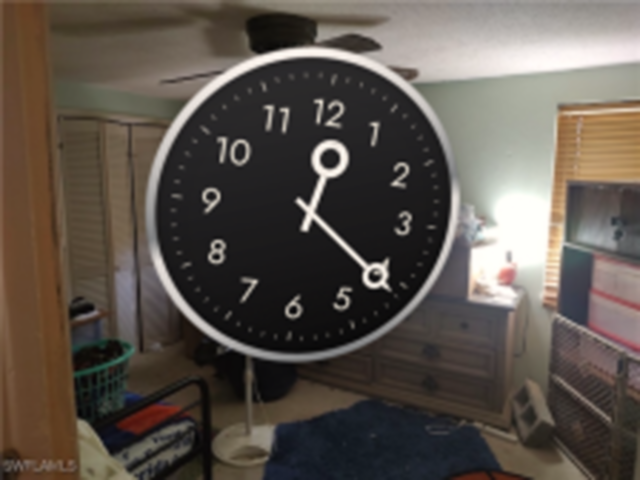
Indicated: 12,21
